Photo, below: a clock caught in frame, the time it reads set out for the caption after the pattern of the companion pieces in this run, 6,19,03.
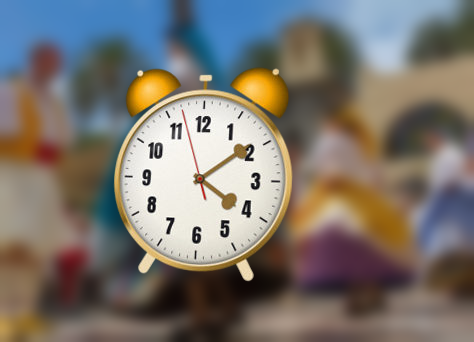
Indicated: 4,08,57
